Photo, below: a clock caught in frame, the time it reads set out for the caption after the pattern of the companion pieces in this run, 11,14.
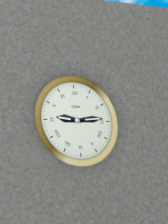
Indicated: 9,14
